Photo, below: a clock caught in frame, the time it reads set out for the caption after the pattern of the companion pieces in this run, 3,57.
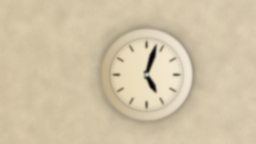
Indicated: 5,03
